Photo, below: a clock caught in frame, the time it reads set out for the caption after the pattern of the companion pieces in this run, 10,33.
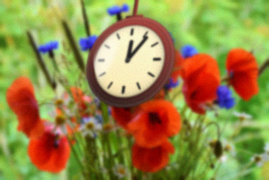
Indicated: 12,06
